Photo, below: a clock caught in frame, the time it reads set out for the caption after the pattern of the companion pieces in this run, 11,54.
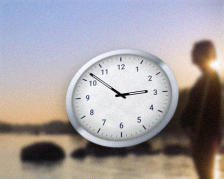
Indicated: 2,52
